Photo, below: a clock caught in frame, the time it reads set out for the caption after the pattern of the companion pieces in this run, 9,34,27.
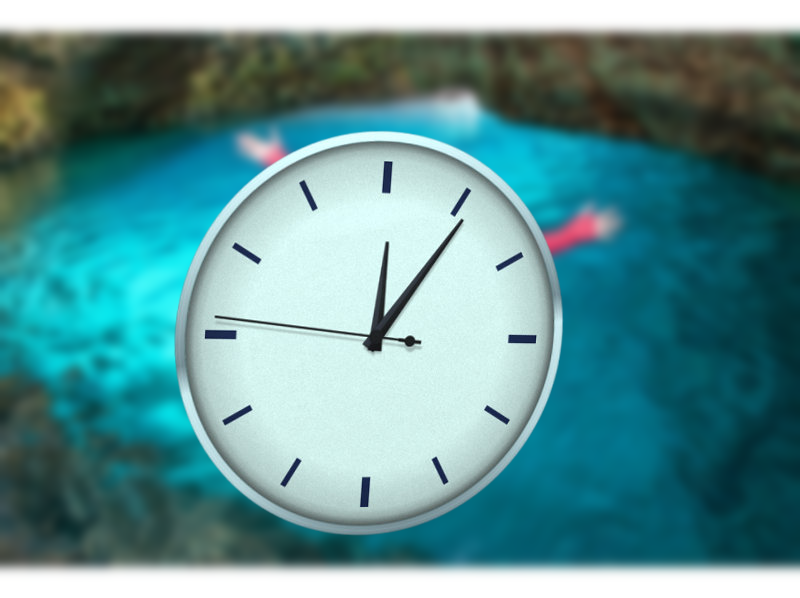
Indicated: 12,05,46
